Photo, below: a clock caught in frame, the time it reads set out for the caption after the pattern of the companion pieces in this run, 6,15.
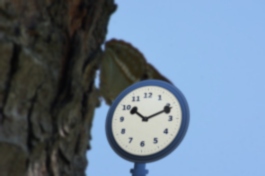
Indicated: 10,11
